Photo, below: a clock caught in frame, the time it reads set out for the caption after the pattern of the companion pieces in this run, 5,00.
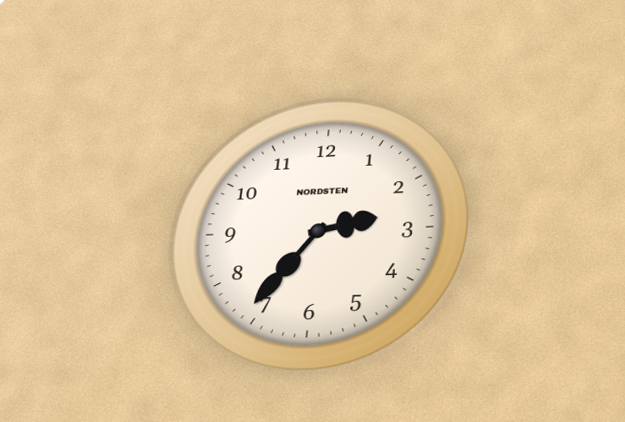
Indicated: 2,36
